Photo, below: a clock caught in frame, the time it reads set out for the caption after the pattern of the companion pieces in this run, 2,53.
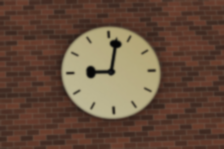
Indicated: 9,02
